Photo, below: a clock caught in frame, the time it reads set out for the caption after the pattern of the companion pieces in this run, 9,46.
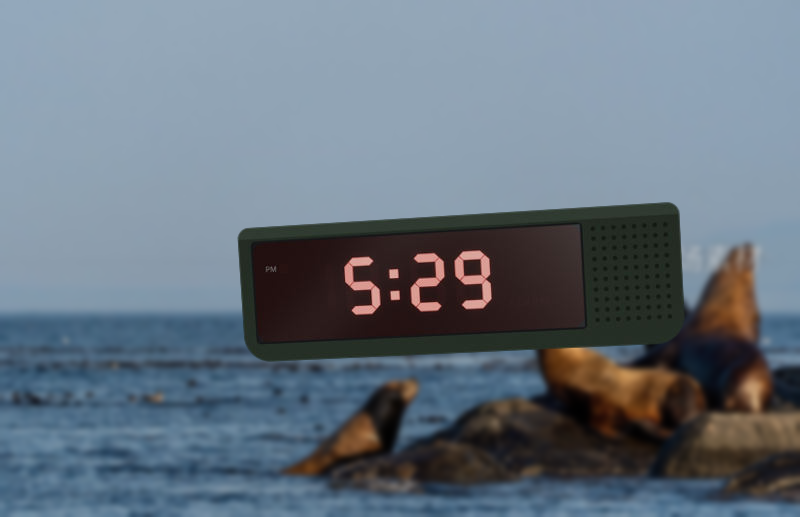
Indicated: 5,29
